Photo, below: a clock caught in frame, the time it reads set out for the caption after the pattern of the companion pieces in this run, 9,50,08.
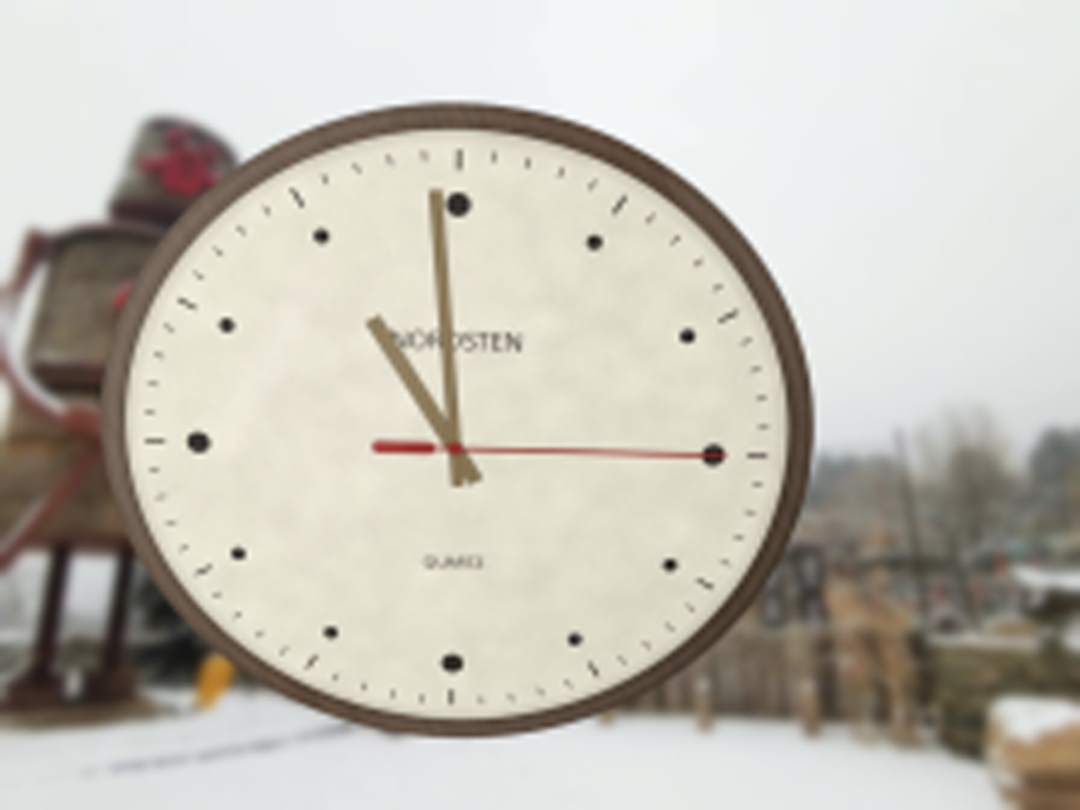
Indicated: 10,59,15
